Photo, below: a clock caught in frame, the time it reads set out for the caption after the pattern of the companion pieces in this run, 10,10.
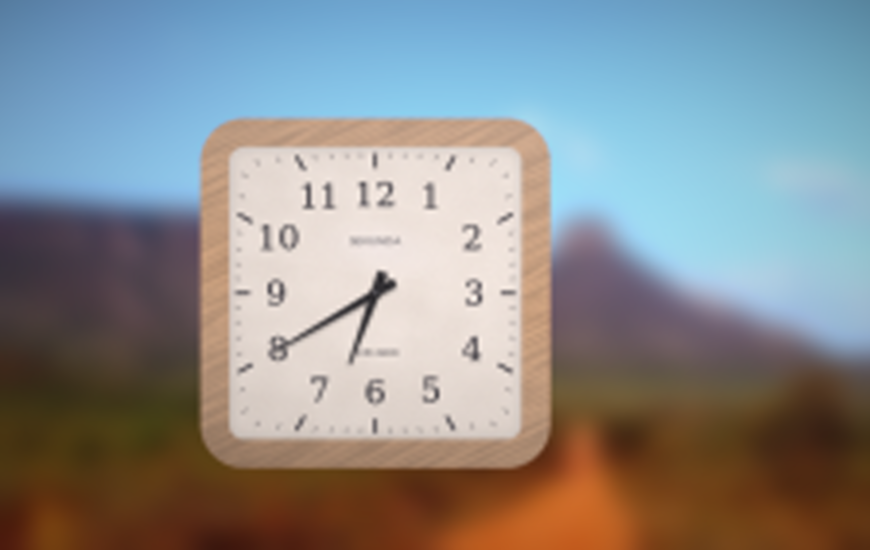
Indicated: 6,40
